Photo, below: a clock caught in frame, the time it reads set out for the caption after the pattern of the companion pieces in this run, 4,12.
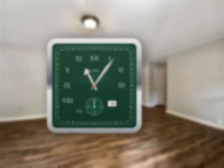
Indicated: 11,06
